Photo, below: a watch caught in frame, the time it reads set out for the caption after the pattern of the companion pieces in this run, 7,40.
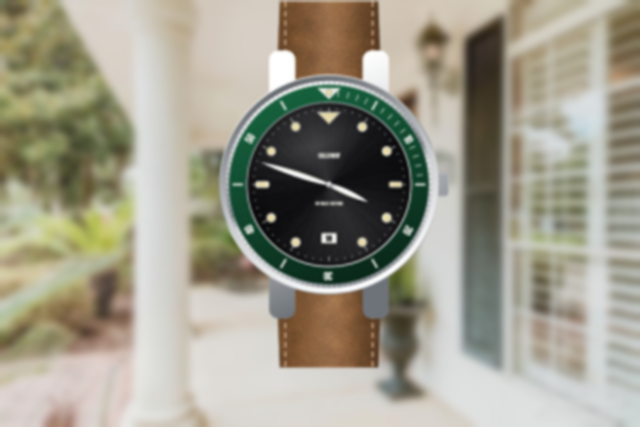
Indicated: 3,48
